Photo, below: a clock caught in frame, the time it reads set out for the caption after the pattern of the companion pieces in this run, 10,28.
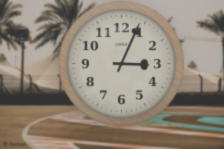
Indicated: 3,04
